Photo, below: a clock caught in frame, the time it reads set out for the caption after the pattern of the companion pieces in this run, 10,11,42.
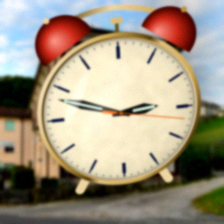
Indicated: 2,48,17
